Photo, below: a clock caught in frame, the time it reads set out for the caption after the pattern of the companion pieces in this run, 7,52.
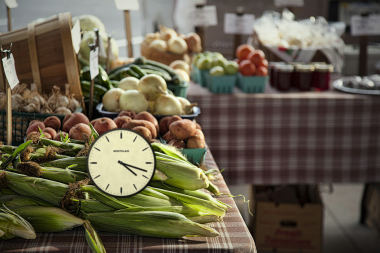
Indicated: 4,18
